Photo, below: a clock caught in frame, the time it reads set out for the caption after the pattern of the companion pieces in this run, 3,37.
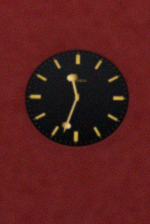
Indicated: 11,33
